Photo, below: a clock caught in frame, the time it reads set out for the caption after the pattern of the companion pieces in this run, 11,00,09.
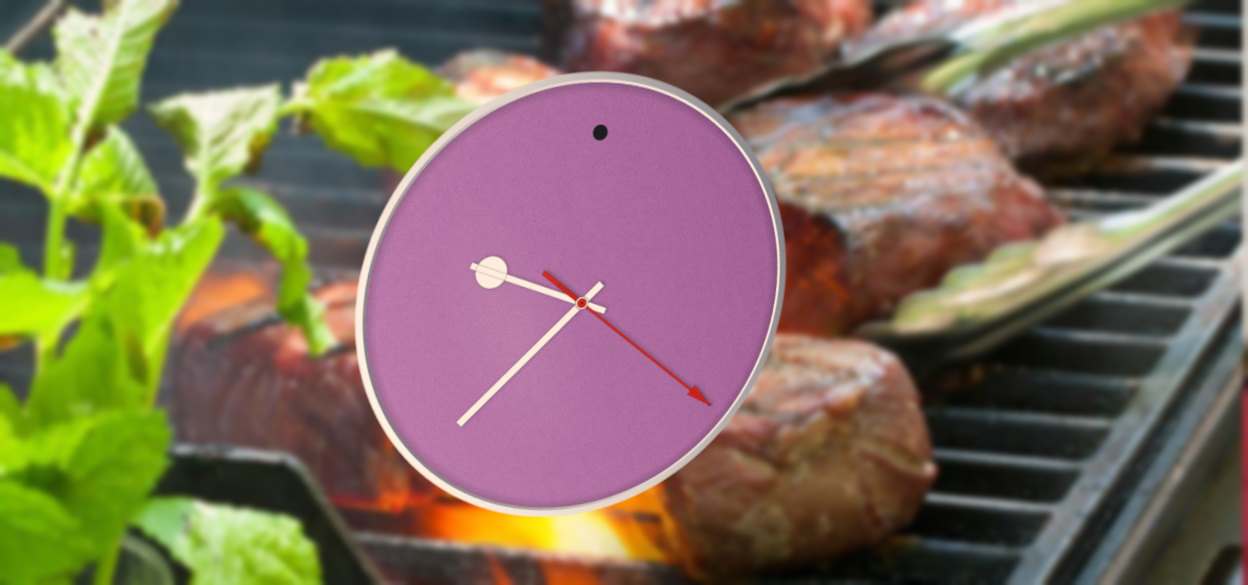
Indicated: 9,37,21
